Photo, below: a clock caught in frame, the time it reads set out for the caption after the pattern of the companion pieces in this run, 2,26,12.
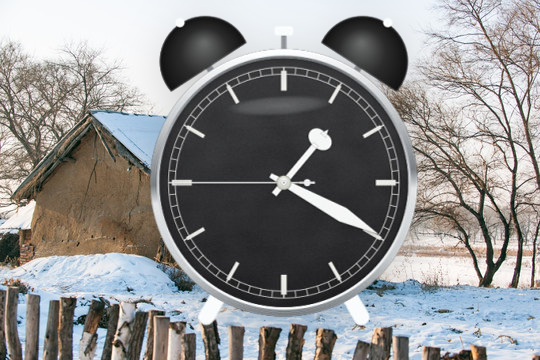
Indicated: 1,19,45
